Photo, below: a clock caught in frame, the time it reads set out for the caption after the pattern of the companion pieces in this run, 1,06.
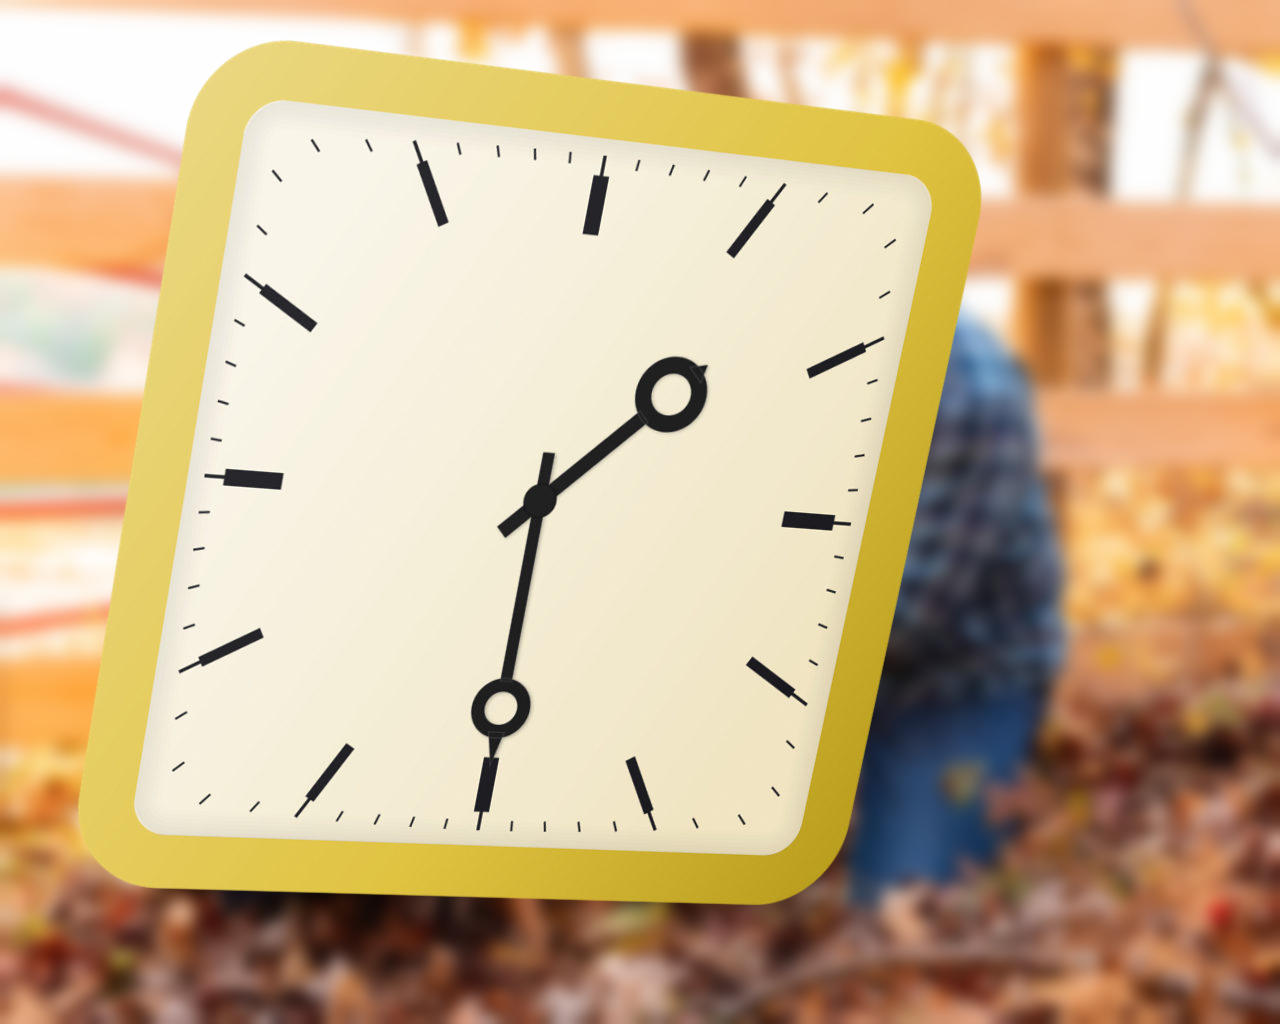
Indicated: 1,30
